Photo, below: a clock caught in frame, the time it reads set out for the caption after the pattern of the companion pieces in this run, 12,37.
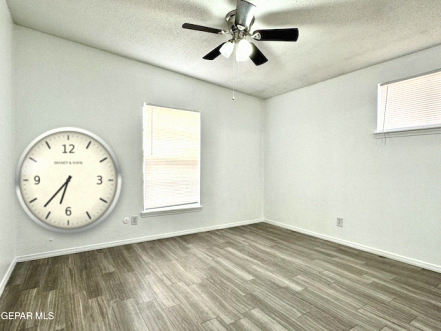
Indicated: 6,37
